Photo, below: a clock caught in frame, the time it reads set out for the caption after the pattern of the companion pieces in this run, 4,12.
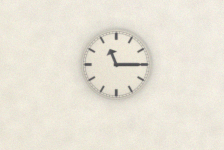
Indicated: 11,15
